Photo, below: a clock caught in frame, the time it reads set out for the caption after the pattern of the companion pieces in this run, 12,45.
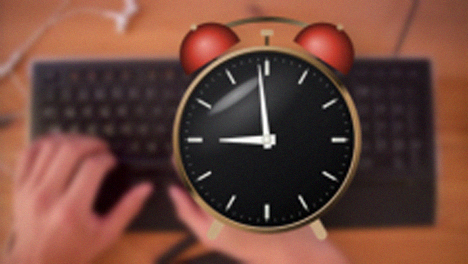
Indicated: 8,59
